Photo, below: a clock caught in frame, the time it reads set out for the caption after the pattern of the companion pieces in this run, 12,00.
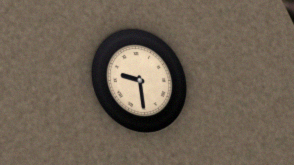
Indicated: 9,30
